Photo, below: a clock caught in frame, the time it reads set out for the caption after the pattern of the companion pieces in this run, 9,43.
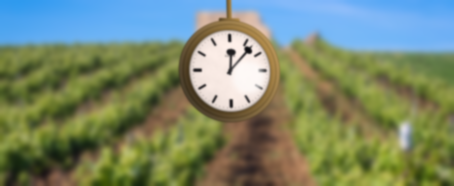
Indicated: 12,07
